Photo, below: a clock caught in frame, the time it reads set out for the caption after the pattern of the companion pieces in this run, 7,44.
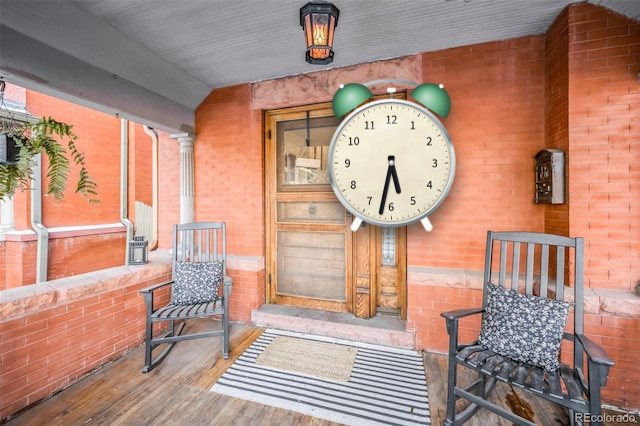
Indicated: 5,32
